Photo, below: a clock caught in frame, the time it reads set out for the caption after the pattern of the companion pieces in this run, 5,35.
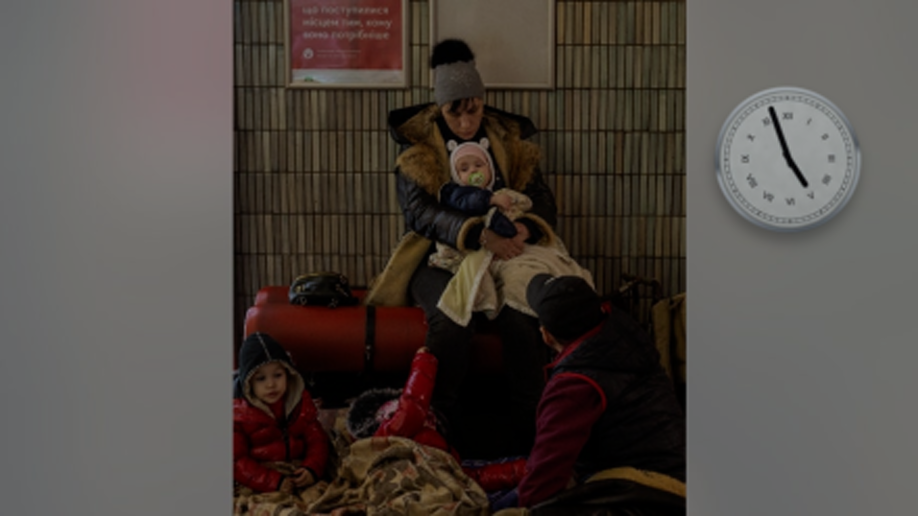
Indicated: 4,57
